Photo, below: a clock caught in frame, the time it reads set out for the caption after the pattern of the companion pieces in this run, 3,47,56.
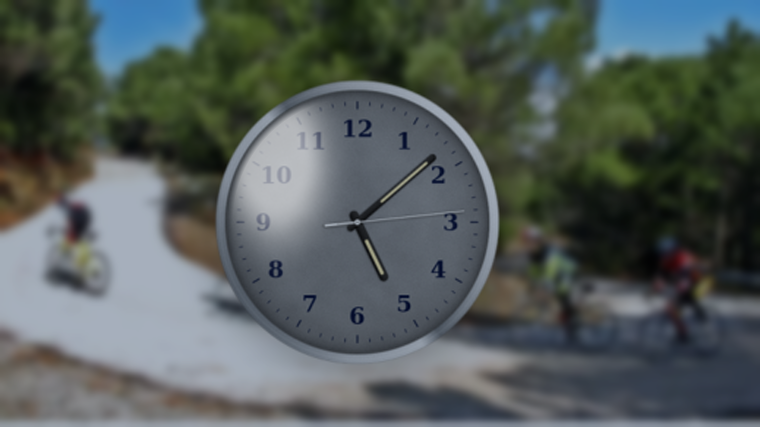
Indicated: 5,08,14
